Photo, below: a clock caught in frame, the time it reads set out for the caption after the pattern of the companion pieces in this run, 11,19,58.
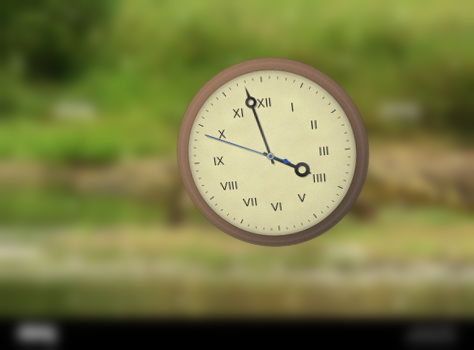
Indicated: 3,57,49
